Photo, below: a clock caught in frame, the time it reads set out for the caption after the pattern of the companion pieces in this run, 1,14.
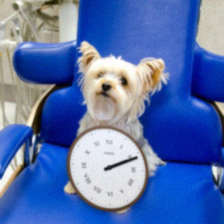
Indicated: 2,11
